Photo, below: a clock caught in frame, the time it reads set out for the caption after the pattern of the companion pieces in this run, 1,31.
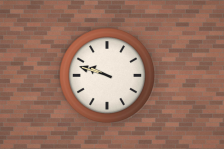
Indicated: 9,48
